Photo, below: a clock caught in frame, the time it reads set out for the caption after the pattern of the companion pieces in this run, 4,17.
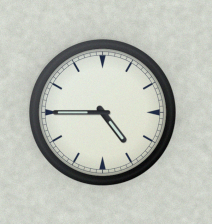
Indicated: 4,45
